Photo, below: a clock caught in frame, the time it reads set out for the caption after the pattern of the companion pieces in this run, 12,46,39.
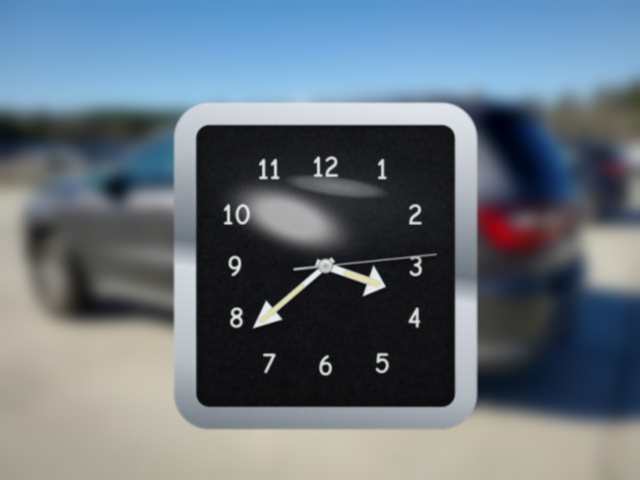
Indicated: 3,38,14
